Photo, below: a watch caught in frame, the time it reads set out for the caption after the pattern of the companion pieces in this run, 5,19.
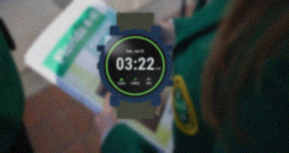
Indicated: 3,22
